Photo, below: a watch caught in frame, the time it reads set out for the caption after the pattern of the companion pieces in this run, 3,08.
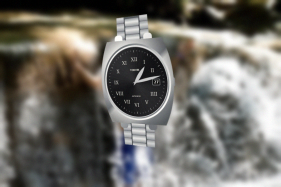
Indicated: 1,13
